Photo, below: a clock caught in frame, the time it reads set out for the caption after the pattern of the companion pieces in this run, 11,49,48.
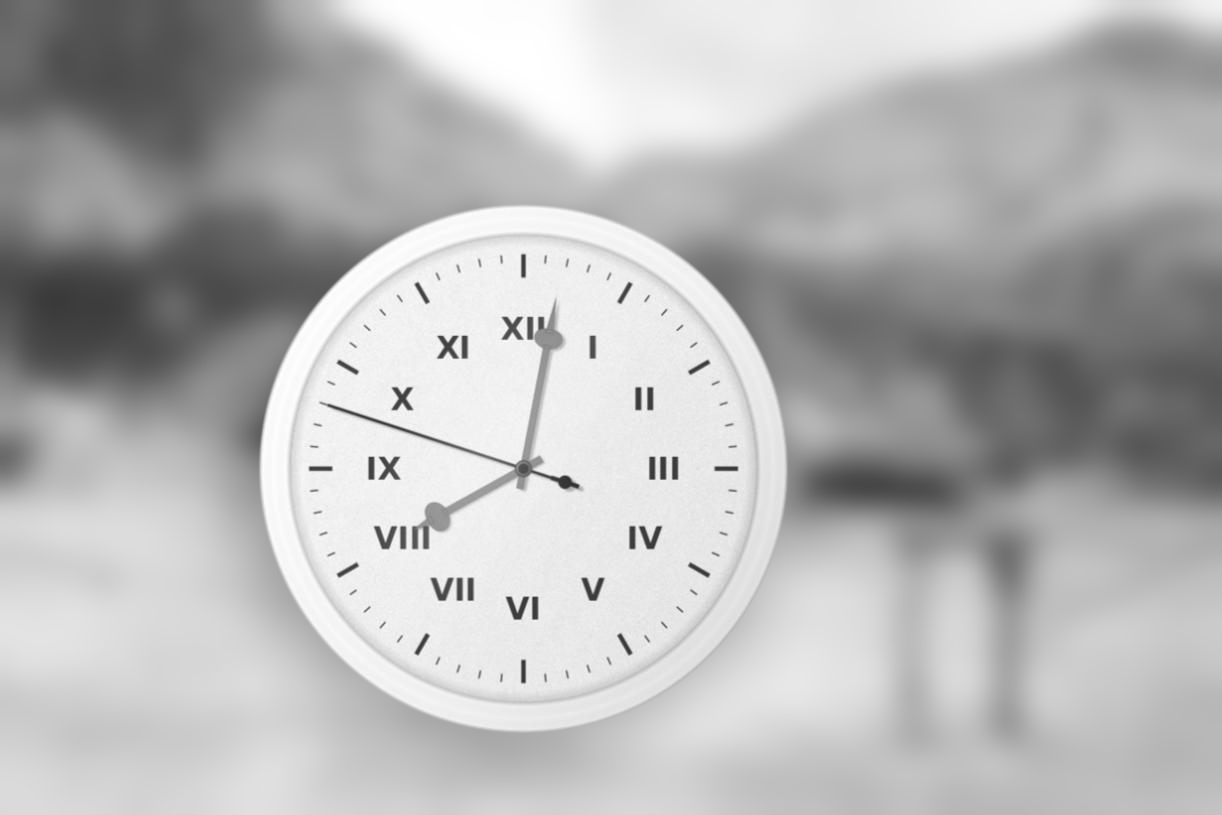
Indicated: 8,01,48
